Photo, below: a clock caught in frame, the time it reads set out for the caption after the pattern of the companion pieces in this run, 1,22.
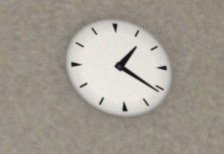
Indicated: 1,21
